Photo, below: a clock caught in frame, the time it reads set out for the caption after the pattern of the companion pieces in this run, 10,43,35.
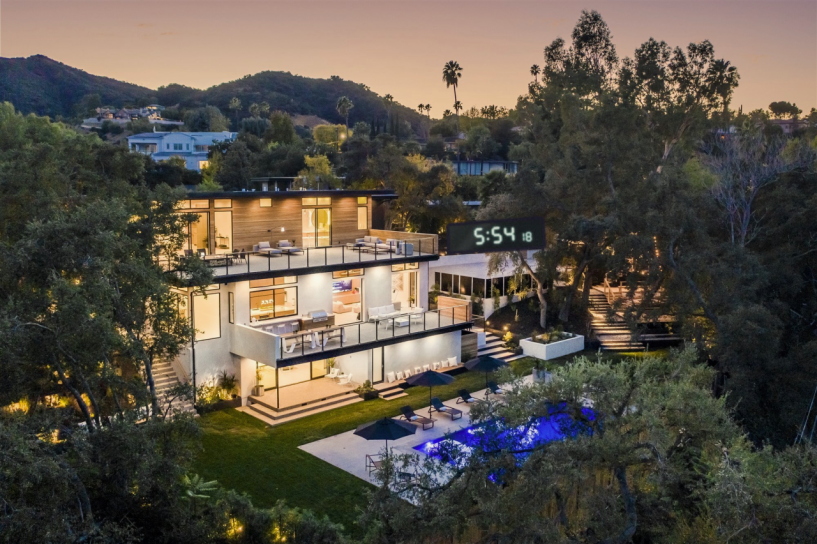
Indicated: 5,54,18
